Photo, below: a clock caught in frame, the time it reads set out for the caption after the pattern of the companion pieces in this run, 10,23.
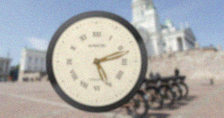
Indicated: 5,12
